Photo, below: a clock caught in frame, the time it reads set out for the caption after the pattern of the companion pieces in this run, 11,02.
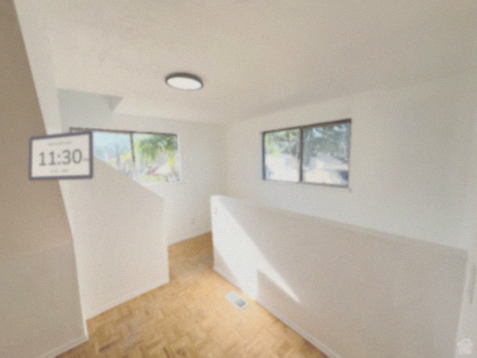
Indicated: 11,30
